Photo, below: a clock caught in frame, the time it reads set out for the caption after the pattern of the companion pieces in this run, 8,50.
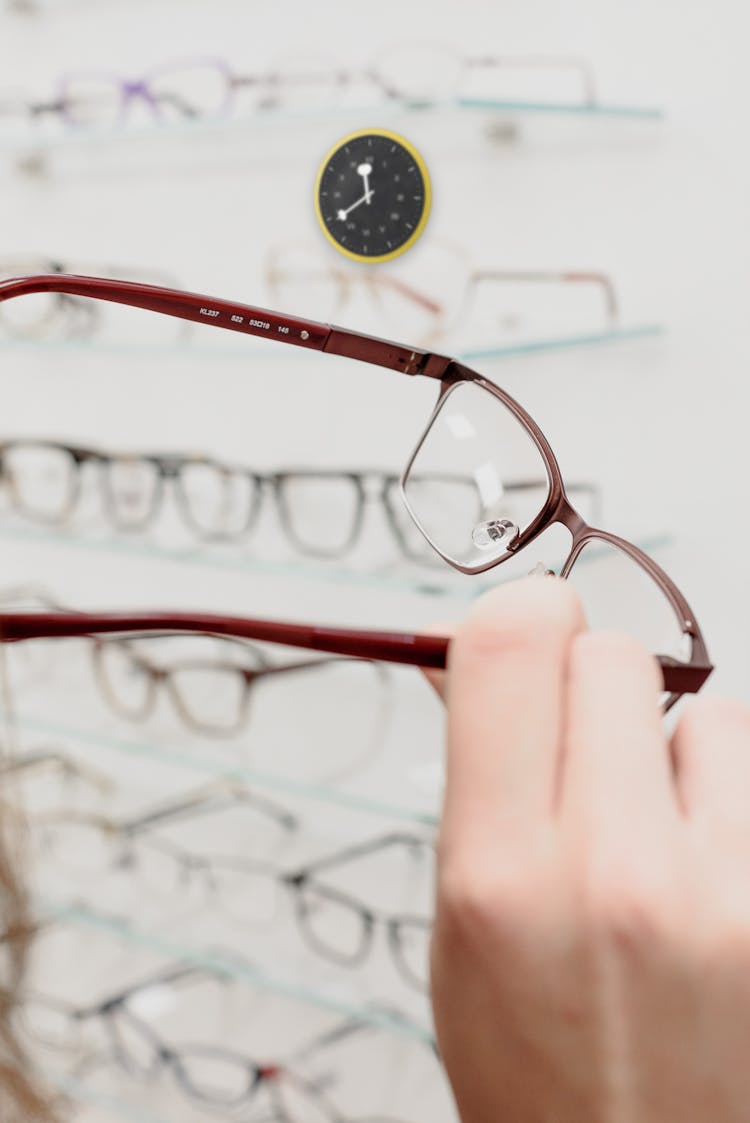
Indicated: 11,39
